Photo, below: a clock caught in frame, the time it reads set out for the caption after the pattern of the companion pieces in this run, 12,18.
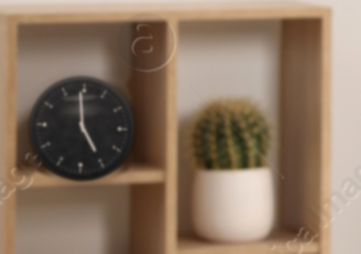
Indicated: 4,59
